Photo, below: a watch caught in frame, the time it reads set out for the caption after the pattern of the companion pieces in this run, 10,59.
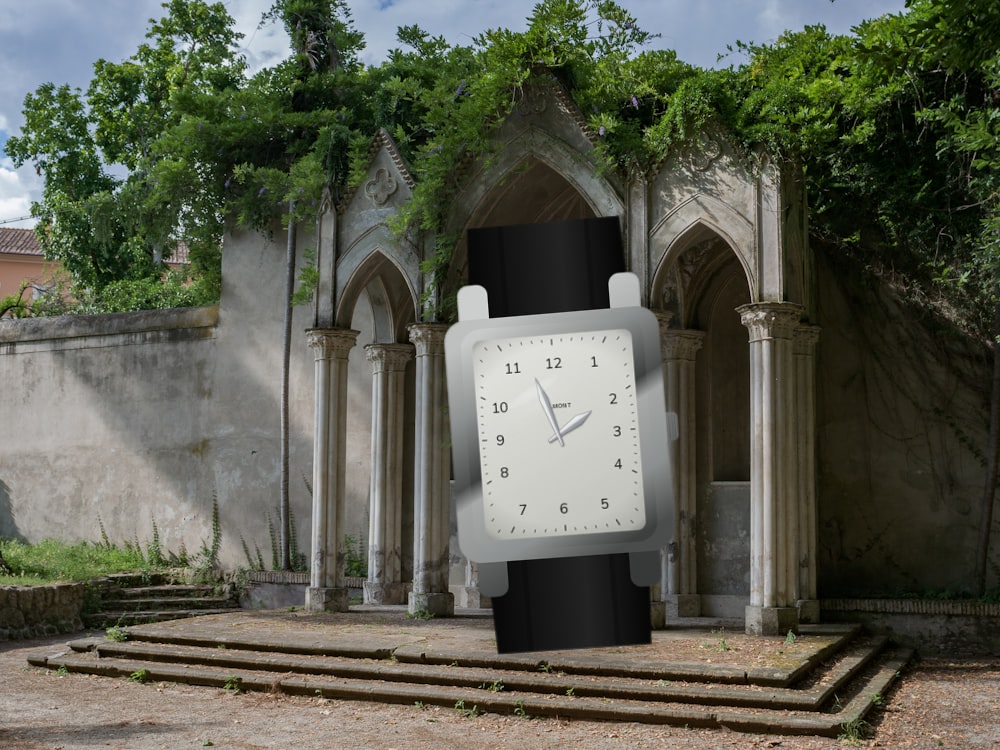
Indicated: 1,57
